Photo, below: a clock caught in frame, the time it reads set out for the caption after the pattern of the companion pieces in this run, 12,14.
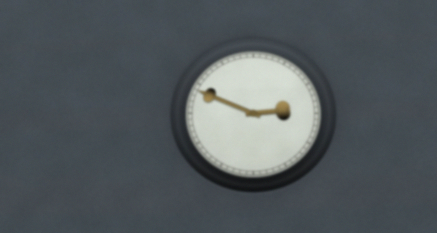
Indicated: 2,49
